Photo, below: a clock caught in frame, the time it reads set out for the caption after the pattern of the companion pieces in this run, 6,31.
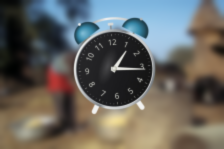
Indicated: 1,16
